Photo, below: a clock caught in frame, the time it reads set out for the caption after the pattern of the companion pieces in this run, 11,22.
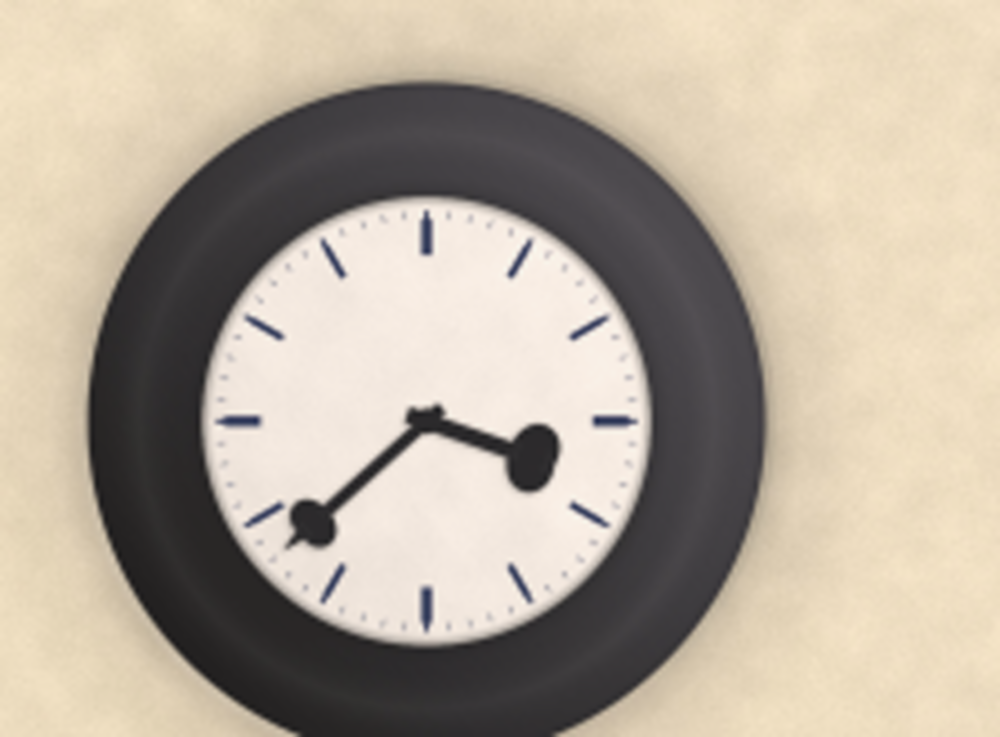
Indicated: 3,38
